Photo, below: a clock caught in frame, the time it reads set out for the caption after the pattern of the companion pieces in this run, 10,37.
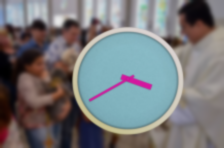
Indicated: 3,40
